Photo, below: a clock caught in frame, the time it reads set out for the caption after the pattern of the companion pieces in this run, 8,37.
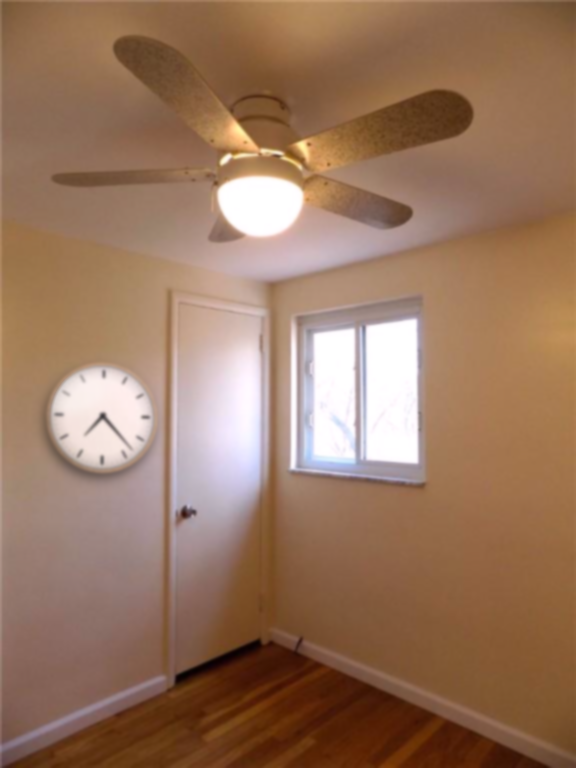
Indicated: 7,23
